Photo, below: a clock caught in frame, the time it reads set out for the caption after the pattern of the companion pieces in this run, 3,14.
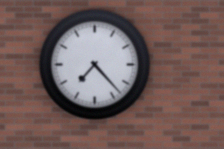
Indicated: 7,23
